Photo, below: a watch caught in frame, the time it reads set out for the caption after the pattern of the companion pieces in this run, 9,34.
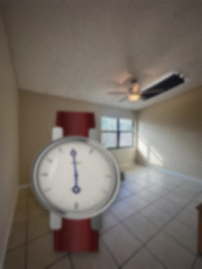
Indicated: 5,59
